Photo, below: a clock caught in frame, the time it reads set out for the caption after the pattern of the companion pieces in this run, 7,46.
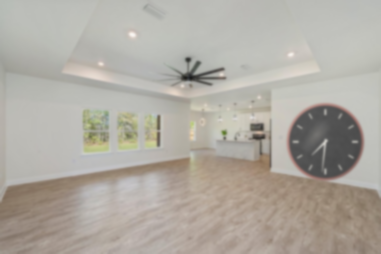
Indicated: 7,31
